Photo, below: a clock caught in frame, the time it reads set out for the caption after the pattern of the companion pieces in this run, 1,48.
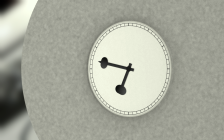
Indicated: 6,47
